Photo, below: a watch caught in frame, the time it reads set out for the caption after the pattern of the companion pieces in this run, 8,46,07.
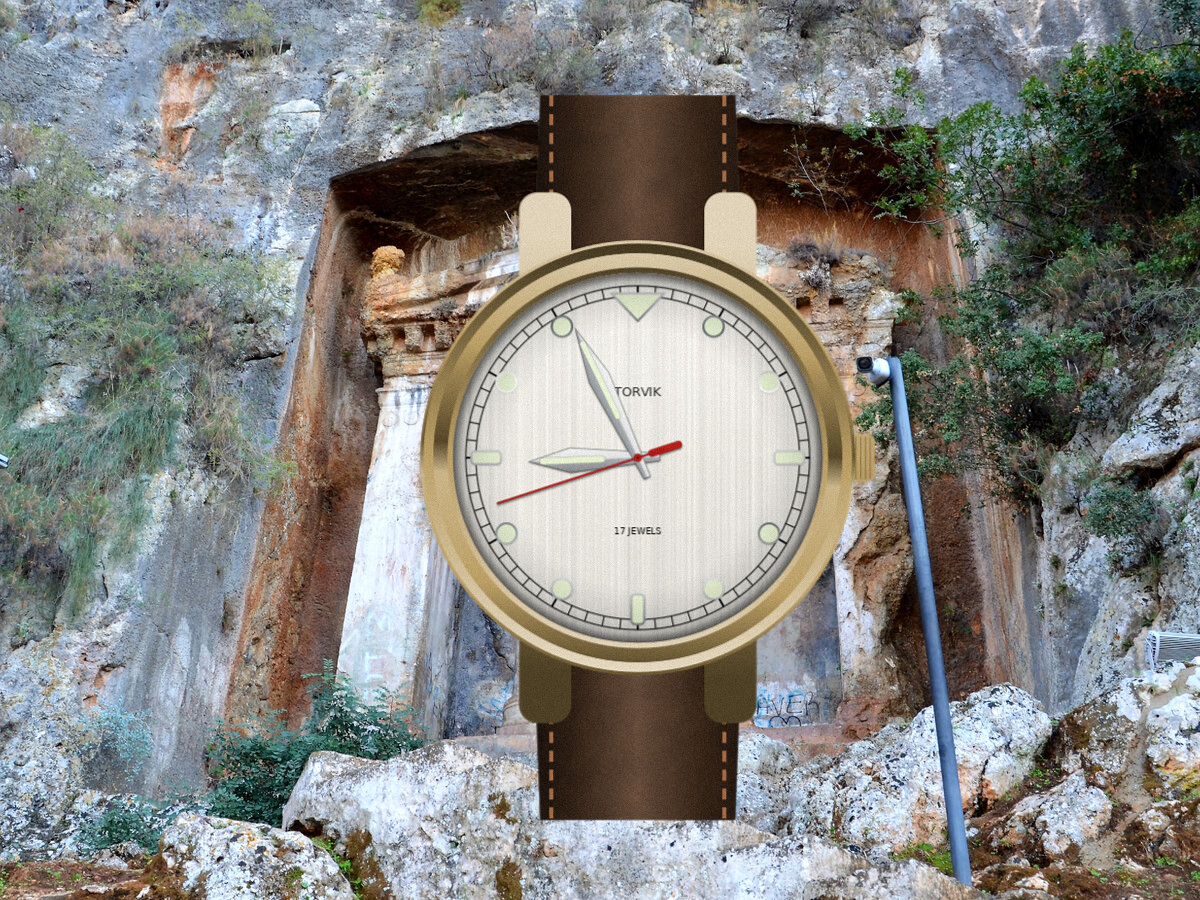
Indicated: 8,55,42
